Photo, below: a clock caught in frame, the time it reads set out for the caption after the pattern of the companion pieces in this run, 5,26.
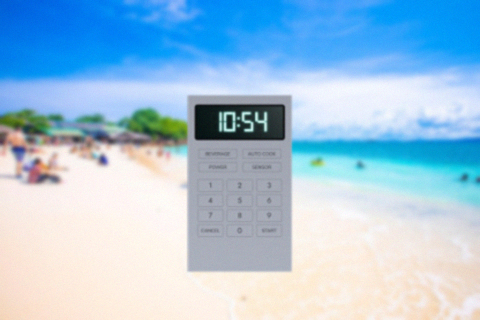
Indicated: 10,54
